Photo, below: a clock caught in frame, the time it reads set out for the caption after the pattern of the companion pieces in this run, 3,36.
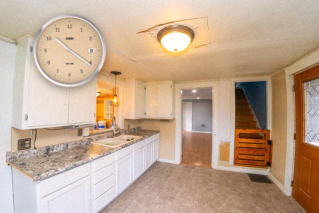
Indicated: 10,21
